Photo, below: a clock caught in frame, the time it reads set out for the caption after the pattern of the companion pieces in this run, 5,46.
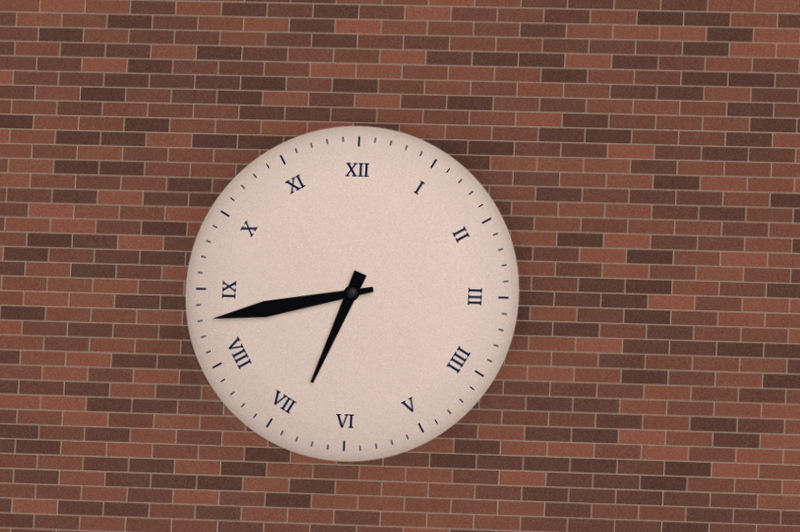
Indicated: 6,43
